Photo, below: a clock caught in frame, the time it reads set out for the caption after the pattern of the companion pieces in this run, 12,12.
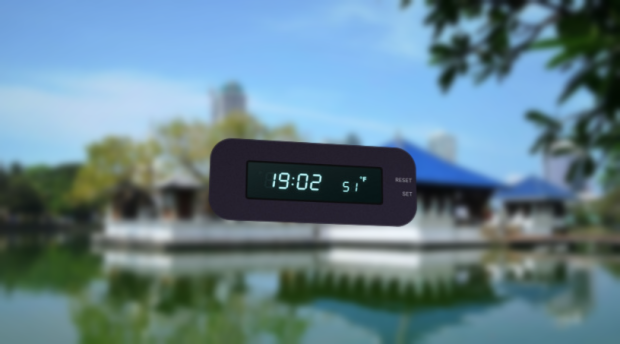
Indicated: 19,02
